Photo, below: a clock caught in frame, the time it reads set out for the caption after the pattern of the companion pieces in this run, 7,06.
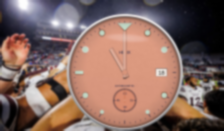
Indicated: 11,00
